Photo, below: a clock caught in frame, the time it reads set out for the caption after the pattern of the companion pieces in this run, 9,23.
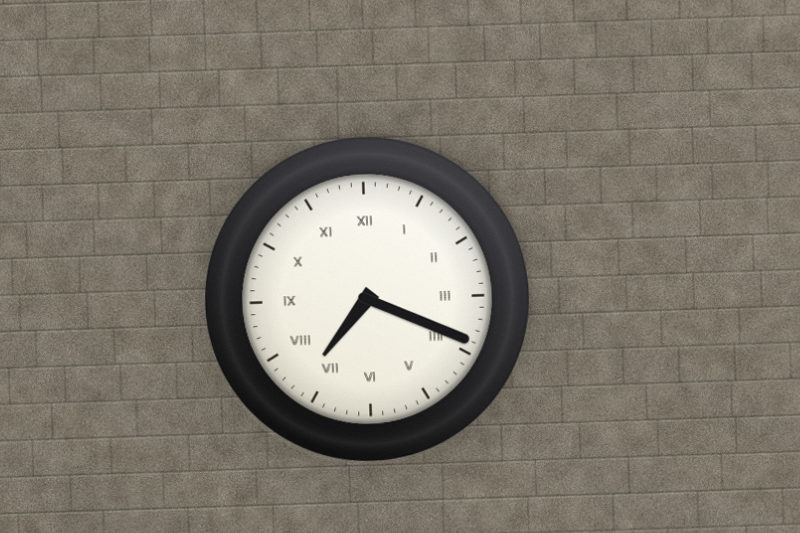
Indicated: 7,19
